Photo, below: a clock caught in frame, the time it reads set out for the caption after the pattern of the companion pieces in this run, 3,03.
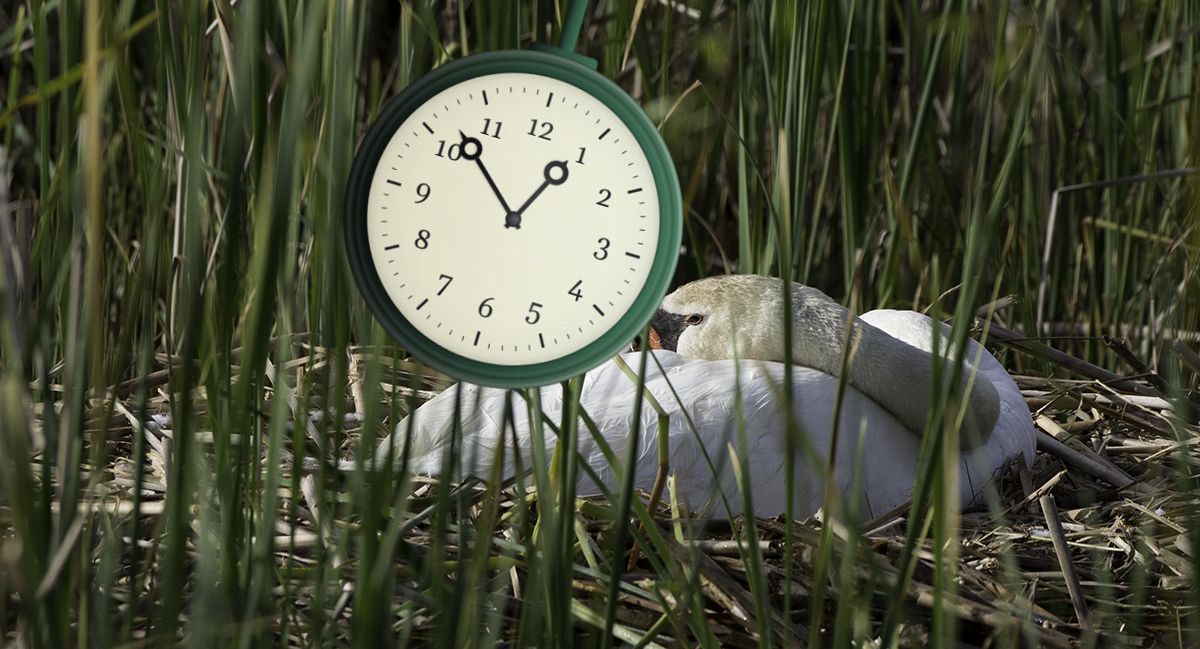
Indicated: 12,52
